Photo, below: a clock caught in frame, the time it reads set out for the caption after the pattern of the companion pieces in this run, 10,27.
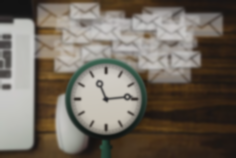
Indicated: 11,14
